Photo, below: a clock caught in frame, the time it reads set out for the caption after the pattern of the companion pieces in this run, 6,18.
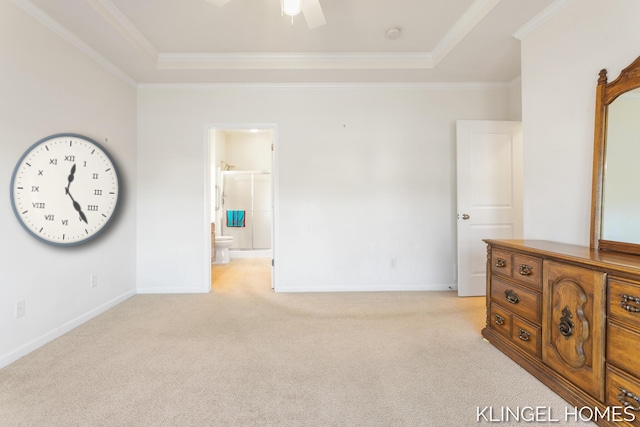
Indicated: 12,24
